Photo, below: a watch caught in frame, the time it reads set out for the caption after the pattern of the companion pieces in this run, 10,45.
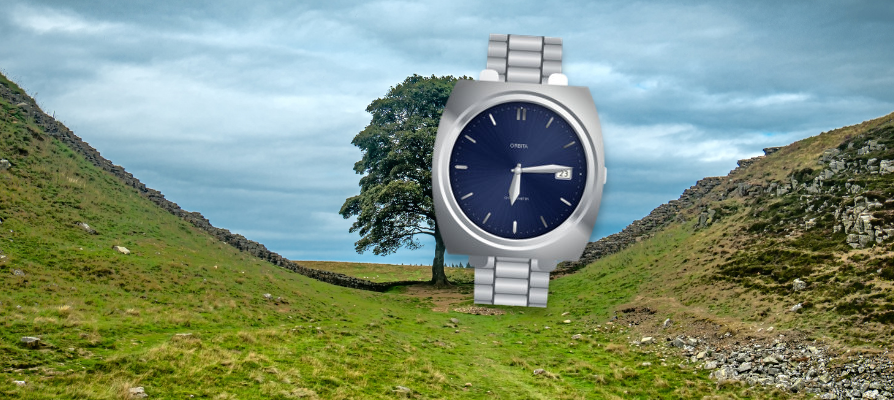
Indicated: 6,14
